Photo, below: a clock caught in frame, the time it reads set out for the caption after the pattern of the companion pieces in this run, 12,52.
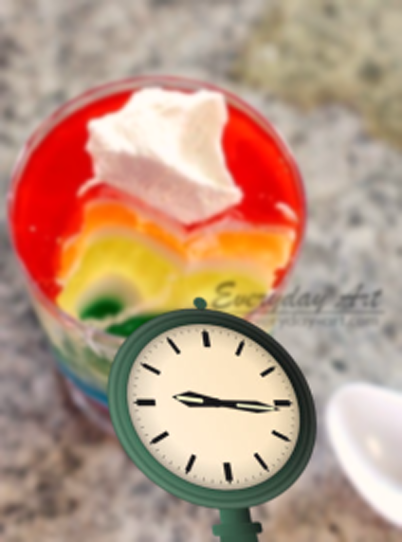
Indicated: 9,16
